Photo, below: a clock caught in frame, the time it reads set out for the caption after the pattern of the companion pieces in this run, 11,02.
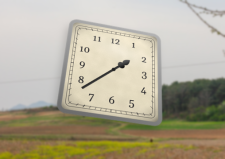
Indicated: 1,38
